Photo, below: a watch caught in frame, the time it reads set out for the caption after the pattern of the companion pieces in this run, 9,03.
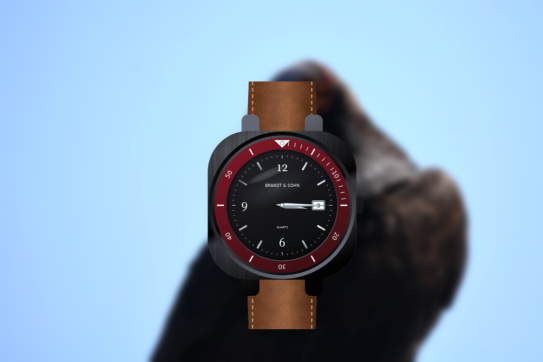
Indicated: 3,15
